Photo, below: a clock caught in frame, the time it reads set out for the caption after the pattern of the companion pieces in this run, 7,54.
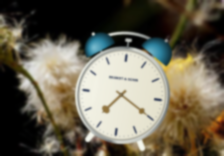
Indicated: 7,20
